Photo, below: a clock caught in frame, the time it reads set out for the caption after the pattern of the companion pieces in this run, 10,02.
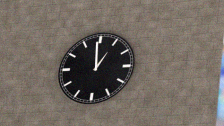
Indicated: 12,59
